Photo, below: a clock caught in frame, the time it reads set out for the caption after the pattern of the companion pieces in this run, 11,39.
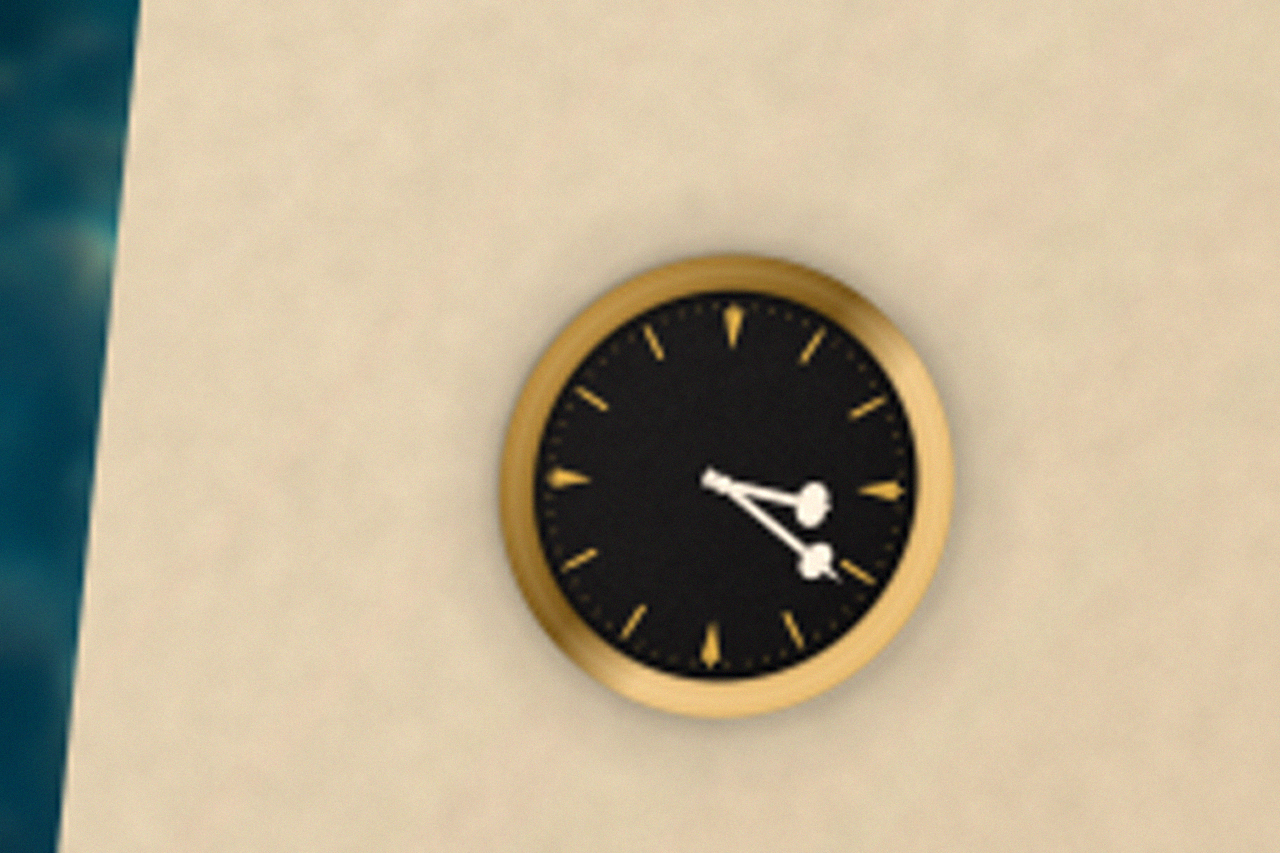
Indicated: 3,21
